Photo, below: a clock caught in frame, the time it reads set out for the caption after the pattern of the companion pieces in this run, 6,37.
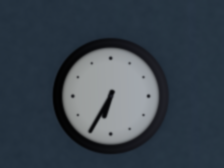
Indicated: 6,35
